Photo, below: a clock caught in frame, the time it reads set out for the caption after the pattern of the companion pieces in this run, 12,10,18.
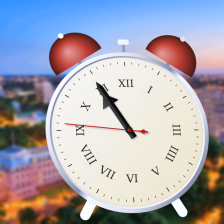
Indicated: 10,54,46
